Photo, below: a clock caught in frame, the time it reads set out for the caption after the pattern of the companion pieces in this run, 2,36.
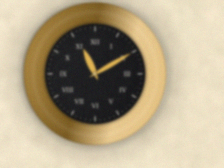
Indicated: 11,10
